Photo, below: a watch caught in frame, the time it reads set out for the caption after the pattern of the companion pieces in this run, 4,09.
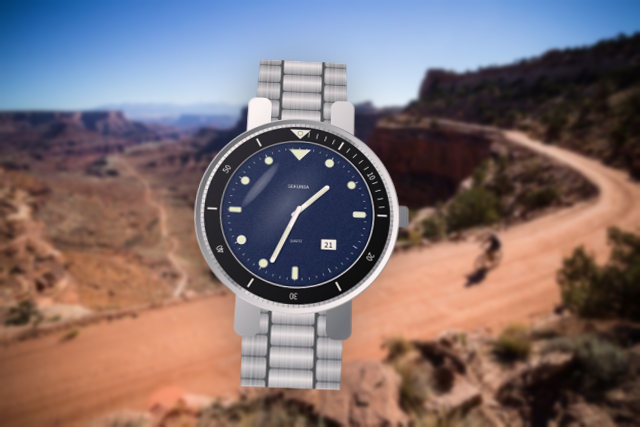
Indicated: 1,34
